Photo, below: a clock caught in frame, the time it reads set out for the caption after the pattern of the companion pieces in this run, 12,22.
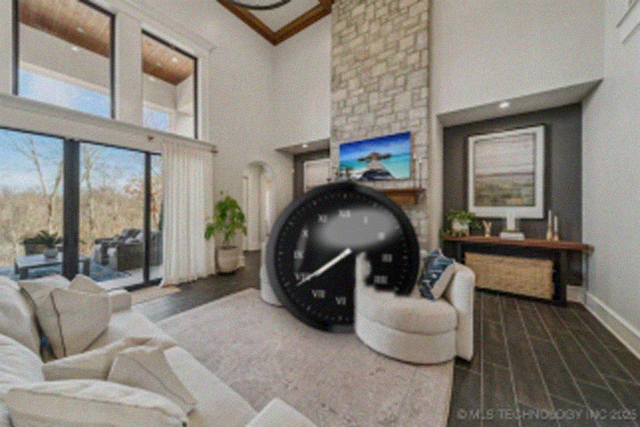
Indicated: 7,39
